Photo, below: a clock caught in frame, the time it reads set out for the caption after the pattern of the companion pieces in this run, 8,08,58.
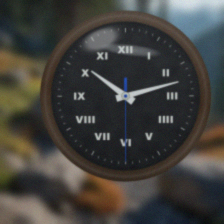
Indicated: 10,12,30
